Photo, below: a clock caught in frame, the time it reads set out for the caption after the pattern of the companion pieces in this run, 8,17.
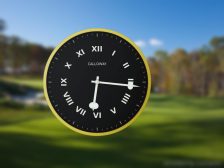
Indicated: 6,16
